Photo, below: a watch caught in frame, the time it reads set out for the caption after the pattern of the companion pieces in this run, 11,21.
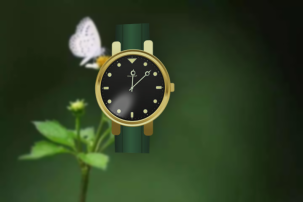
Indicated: 12,08
